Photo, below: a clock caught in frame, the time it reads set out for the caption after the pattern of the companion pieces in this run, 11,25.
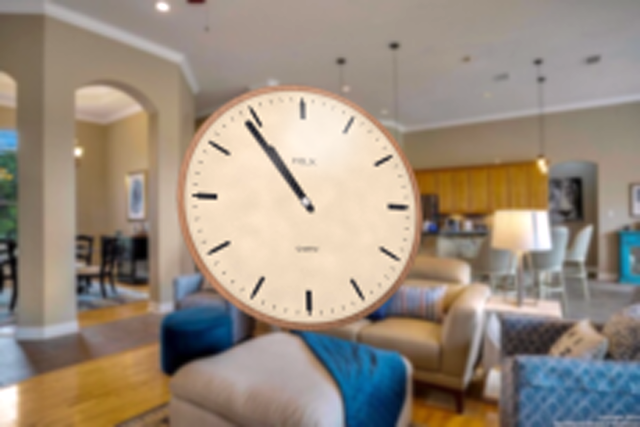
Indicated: 10,54
